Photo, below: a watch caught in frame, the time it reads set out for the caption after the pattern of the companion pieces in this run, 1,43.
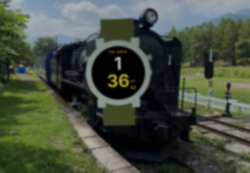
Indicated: 1,36
